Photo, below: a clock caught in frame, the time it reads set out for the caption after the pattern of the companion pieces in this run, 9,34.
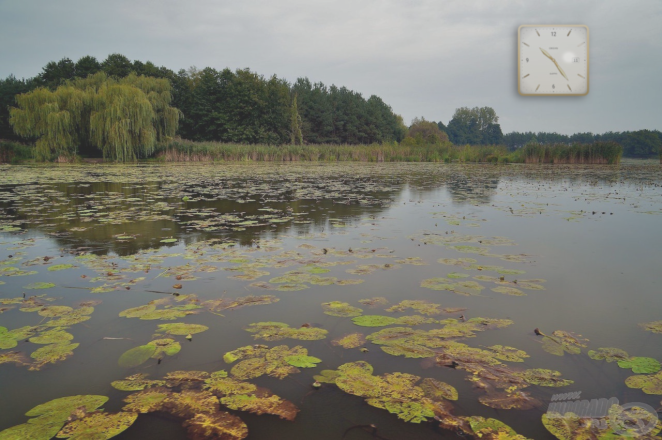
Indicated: 10,24
